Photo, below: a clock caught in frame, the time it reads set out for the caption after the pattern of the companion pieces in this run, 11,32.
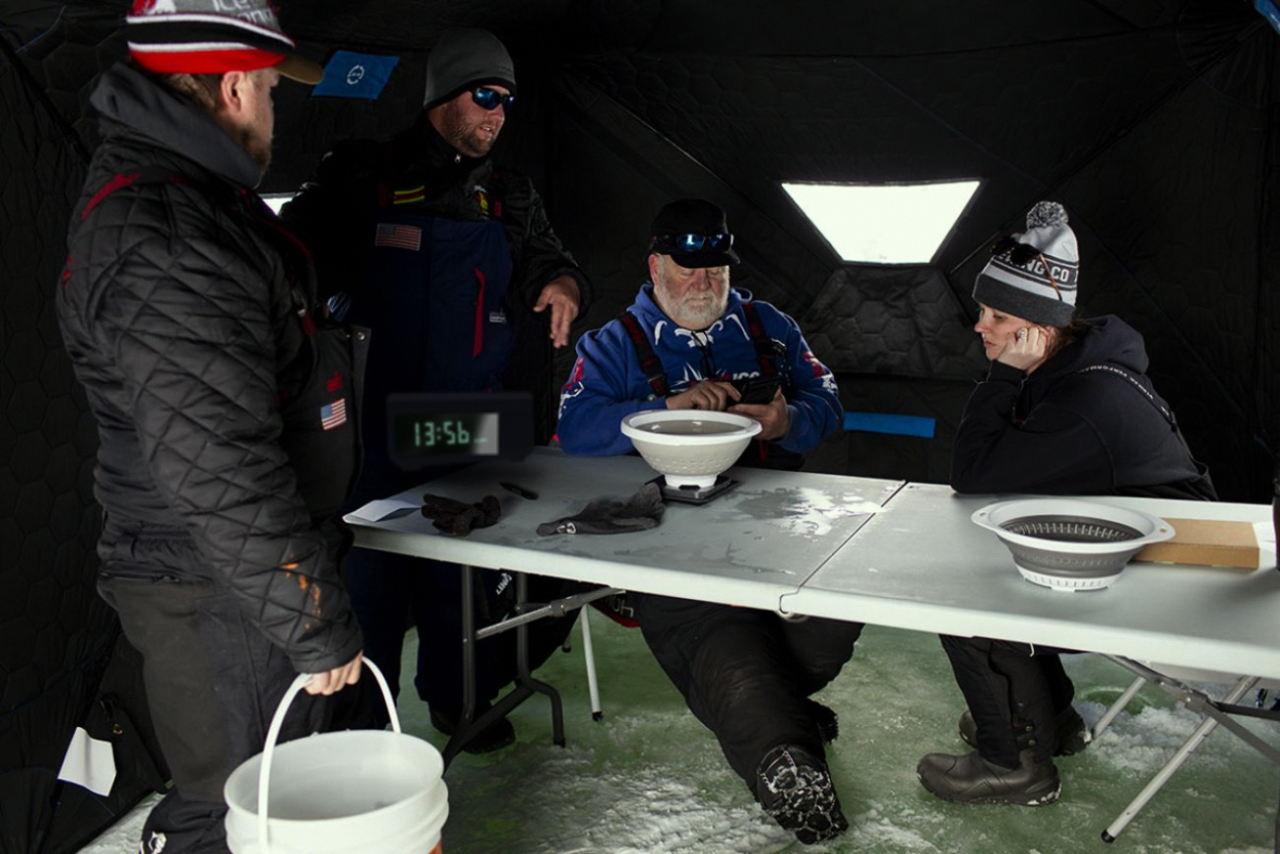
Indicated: 13,56
